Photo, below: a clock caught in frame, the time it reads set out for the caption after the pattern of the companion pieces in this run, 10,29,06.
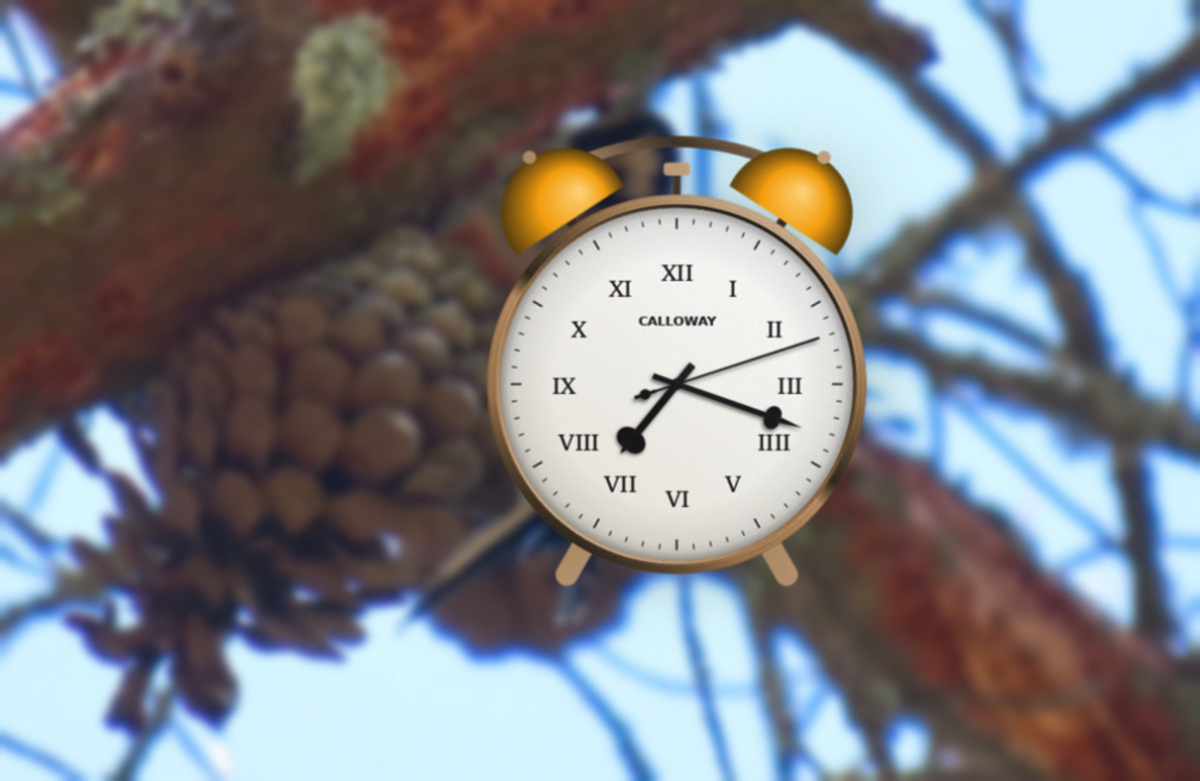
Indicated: 7,18,12
